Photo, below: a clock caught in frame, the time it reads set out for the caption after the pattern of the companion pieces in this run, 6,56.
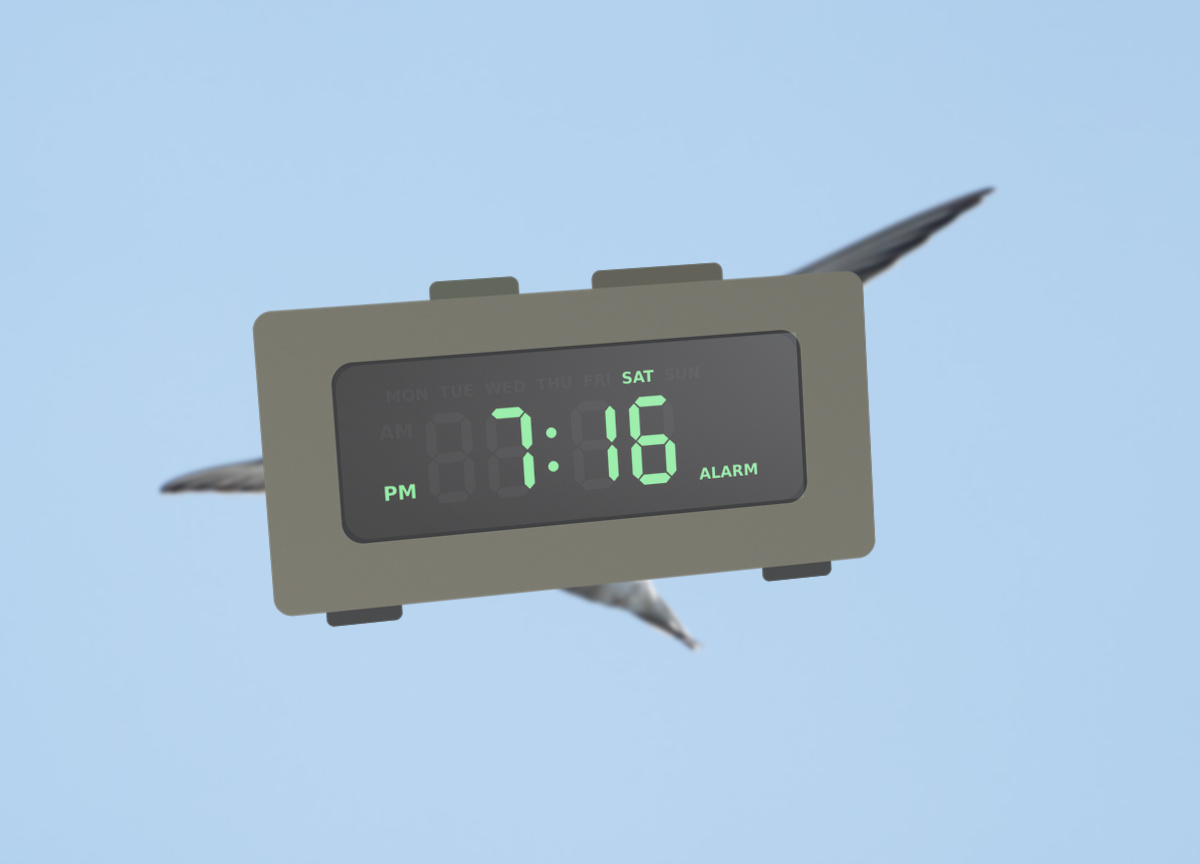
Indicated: 7,16
